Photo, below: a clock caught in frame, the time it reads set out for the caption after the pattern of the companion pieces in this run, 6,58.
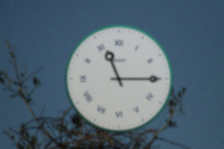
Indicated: 11,15
